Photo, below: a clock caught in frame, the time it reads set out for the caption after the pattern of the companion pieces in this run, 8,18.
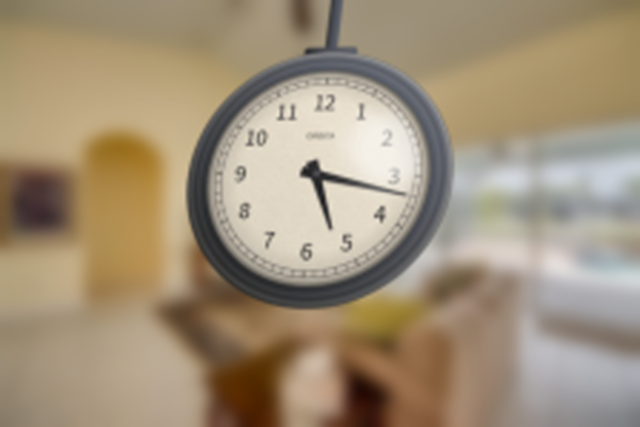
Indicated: 5,17
